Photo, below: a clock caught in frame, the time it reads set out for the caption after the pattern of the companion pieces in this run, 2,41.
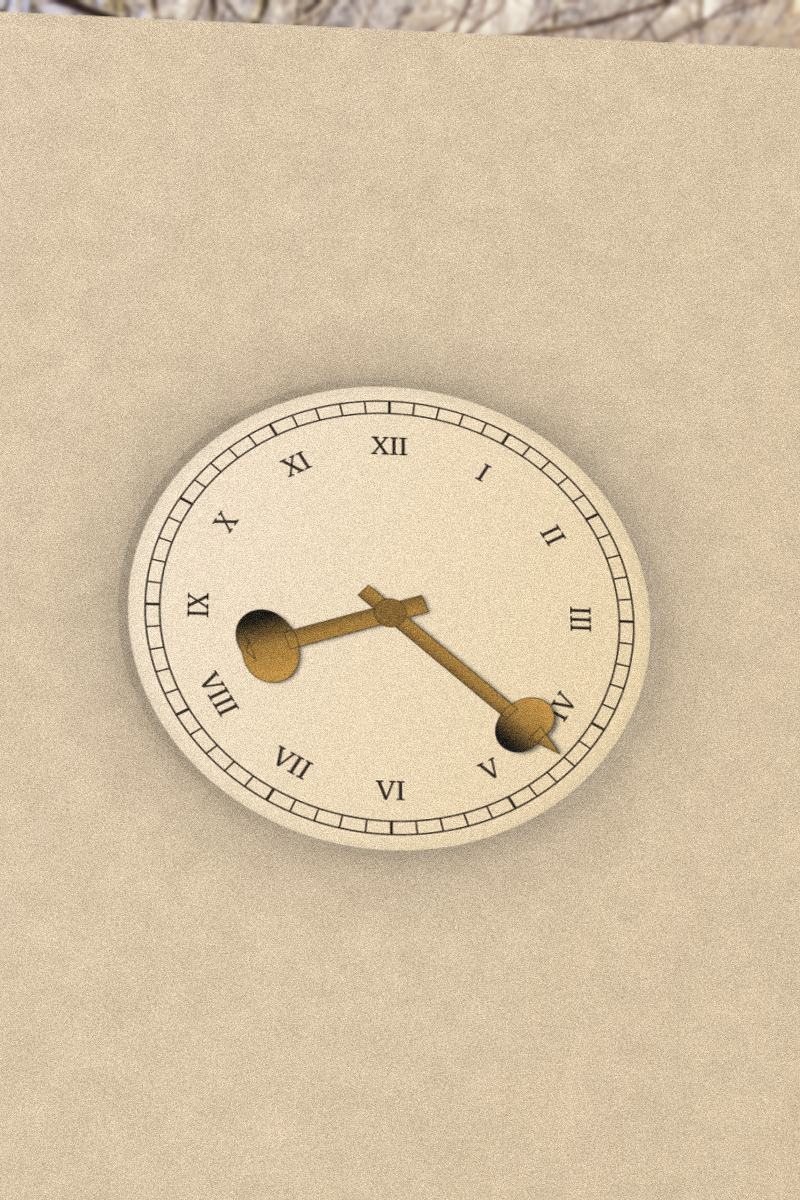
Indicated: 8,22
